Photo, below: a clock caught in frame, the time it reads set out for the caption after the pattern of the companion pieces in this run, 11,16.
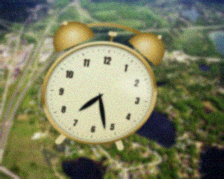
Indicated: 7,27
